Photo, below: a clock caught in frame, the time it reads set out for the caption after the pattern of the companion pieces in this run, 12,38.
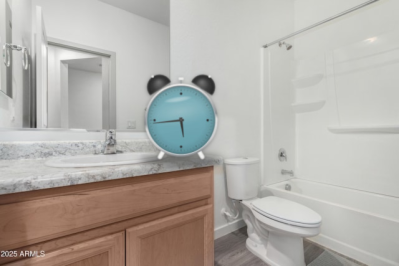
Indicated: 5,44
